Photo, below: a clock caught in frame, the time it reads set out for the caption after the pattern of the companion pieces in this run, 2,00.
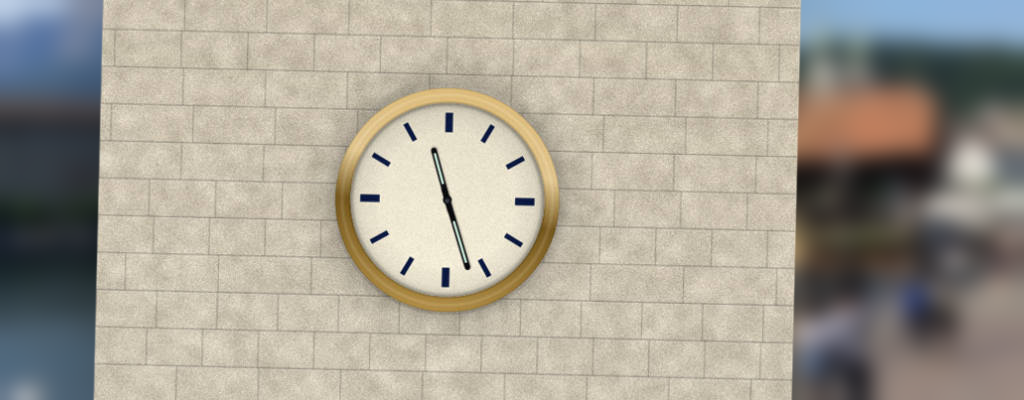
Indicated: 11,27
